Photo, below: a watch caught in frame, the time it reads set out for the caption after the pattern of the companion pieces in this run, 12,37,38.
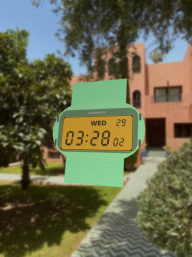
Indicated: 3,28,02
